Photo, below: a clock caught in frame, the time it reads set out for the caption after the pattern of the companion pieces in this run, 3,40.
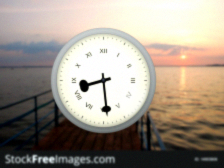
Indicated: 8,29
